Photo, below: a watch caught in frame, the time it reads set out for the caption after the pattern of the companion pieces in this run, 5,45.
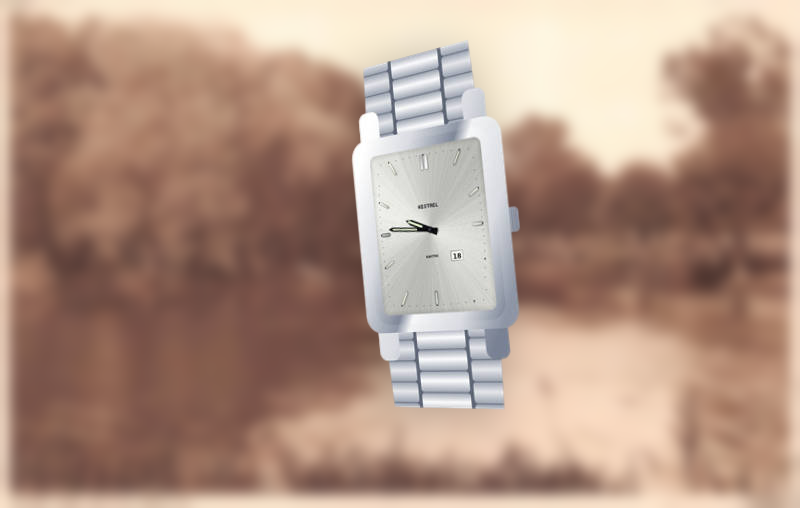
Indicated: 9,46
